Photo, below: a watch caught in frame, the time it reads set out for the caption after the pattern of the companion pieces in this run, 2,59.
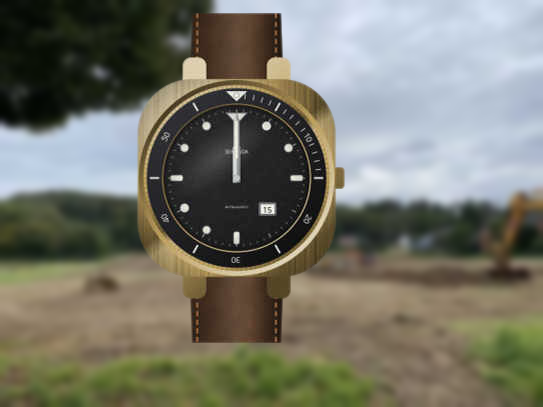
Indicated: 12,00
